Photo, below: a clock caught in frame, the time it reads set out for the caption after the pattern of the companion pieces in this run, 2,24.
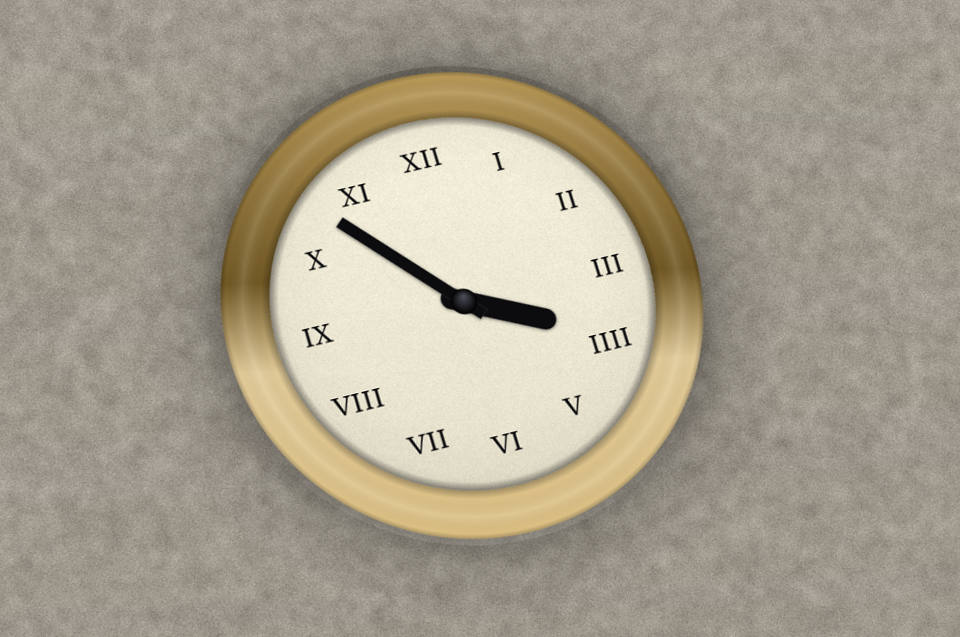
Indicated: 3,53
